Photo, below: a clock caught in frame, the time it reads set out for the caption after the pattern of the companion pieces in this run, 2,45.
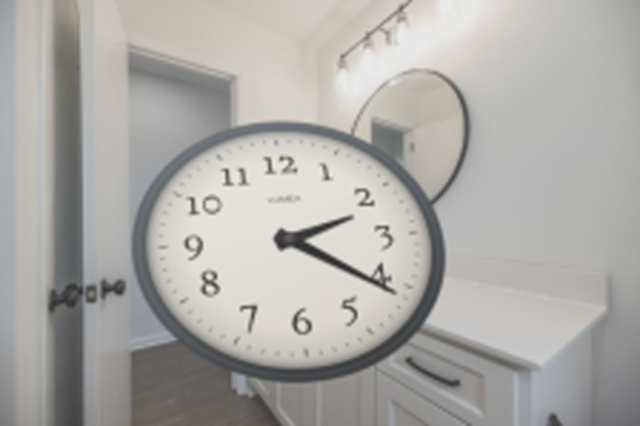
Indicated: 2,21
